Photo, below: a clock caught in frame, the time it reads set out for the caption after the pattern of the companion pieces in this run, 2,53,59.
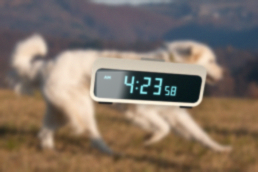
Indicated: 4,23,58
